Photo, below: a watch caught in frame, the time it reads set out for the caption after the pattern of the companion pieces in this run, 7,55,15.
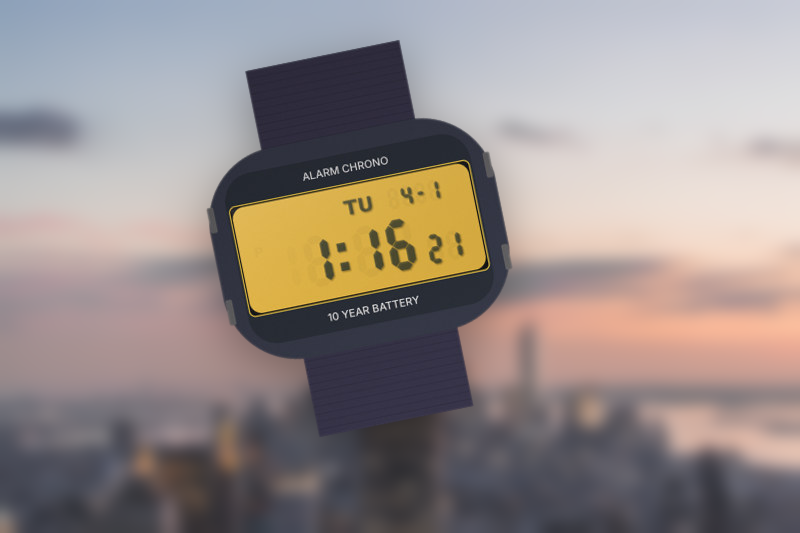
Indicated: 1,16,21
